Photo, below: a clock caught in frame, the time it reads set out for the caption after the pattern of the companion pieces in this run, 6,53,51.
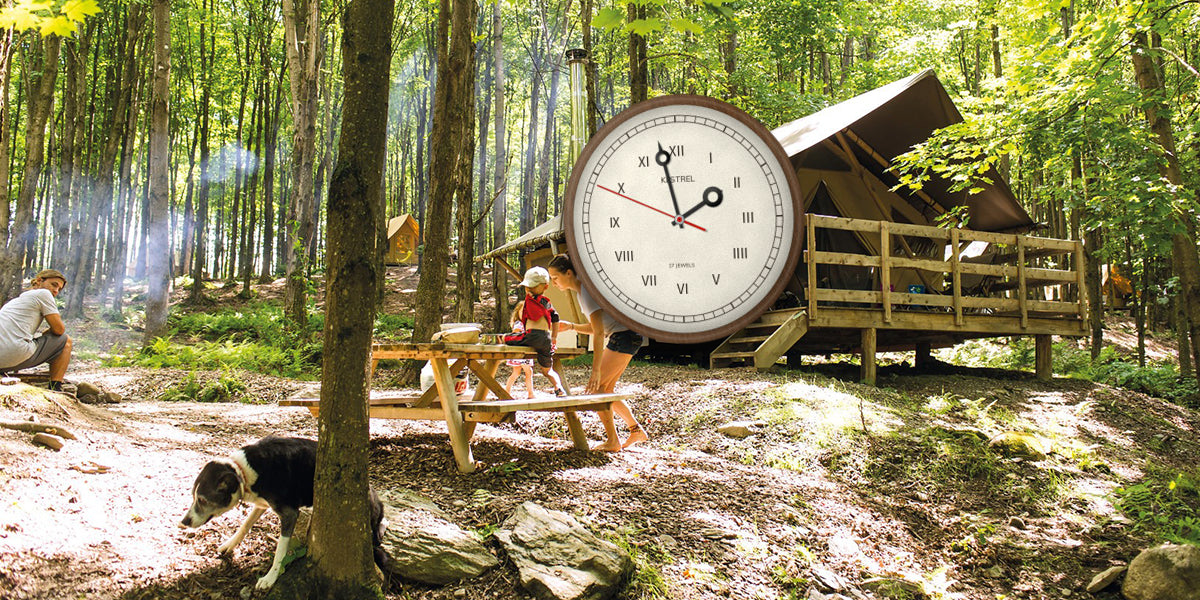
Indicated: 1,57,49
